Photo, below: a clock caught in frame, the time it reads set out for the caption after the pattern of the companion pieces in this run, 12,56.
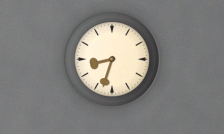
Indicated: 8,33
